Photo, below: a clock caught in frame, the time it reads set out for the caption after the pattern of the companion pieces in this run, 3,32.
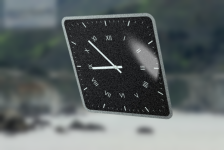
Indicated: 8,53
